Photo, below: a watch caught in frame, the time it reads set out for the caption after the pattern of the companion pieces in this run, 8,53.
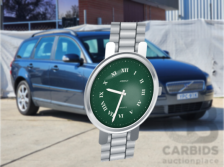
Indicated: 9,33
